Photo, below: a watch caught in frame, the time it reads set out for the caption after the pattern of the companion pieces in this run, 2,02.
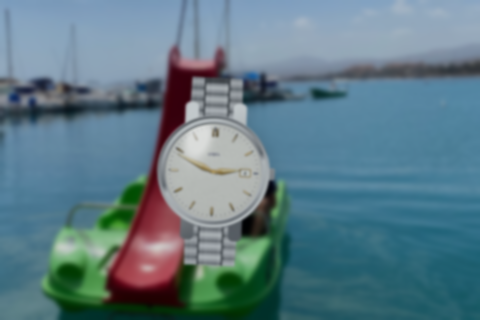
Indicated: 2,49
